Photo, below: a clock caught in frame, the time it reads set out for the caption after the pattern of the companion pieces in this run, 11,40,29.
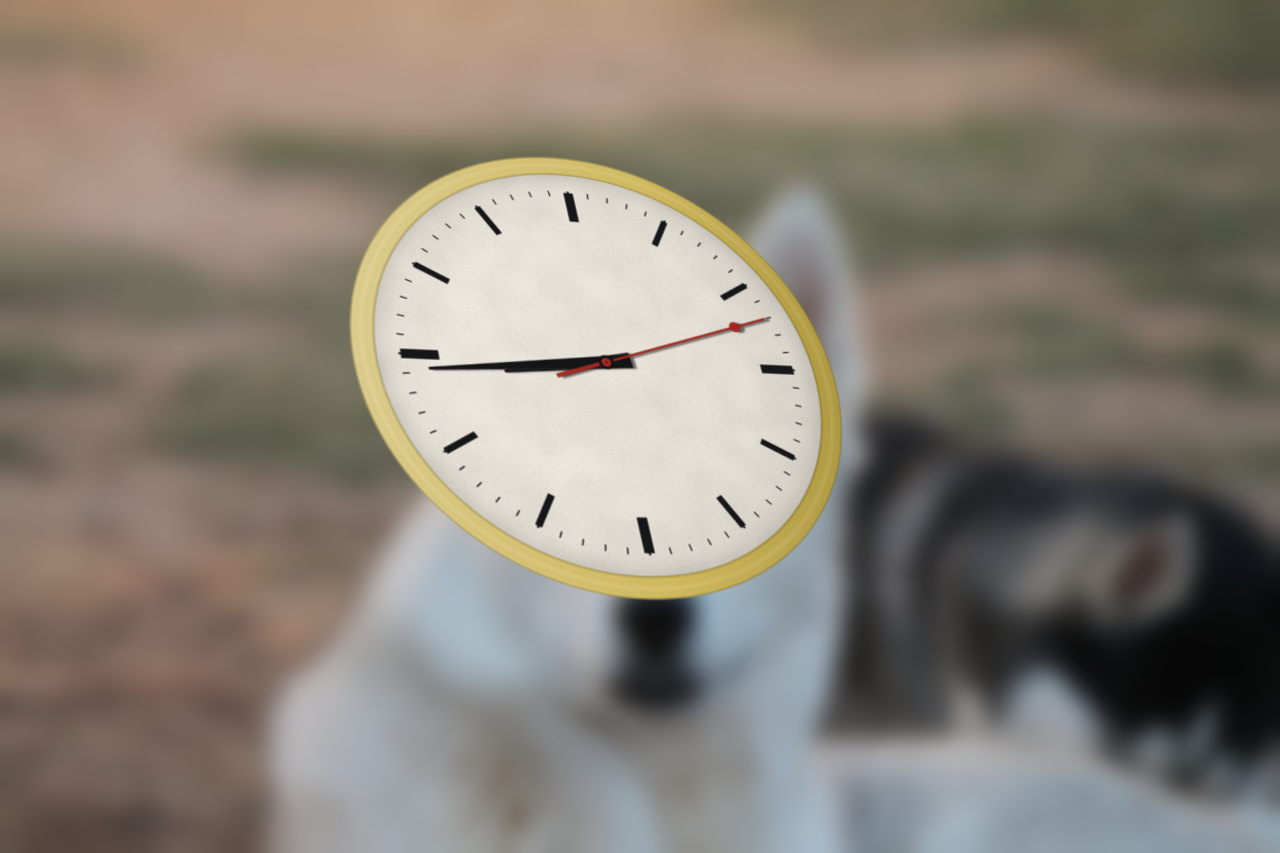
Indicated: 8,44,12
